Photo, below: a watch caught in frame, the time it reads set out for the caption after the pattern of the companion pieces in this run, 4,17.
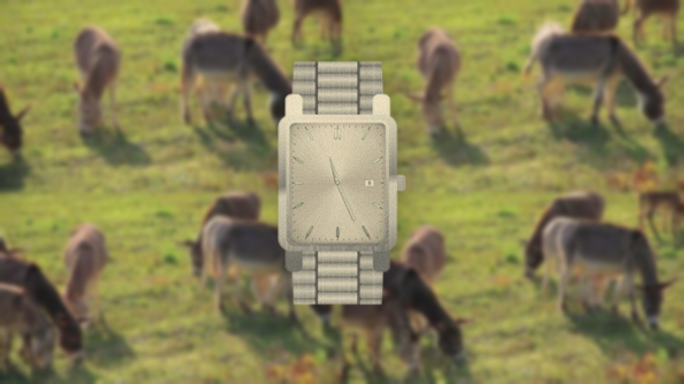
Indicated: 11,26
